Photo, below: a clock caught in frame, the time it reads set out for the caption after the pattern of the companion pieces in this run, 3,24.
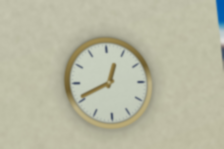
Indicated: 12,41
